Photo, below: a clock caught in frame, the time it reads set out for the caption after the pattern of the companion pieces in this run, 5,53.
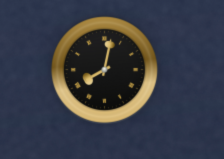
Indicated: 8,02
